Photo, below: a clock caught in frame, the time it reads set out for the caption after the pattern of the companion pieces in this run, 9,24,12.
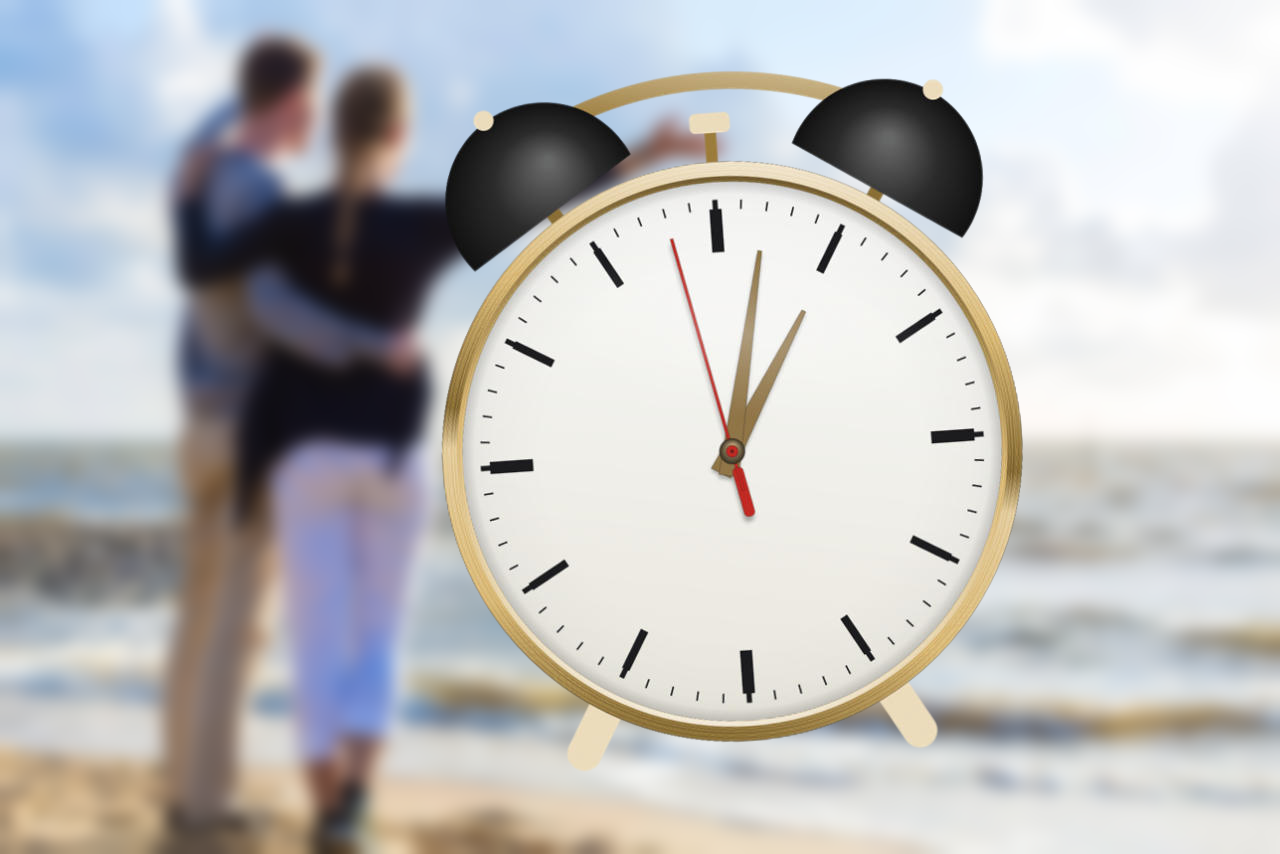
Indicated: 1,01,58
